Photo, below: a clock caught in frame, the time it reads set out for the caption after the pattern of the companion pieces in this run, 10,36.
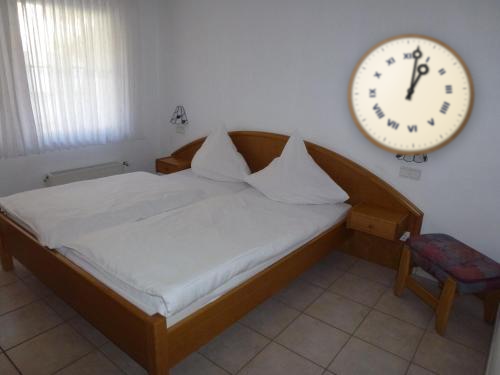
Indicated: 1,02
